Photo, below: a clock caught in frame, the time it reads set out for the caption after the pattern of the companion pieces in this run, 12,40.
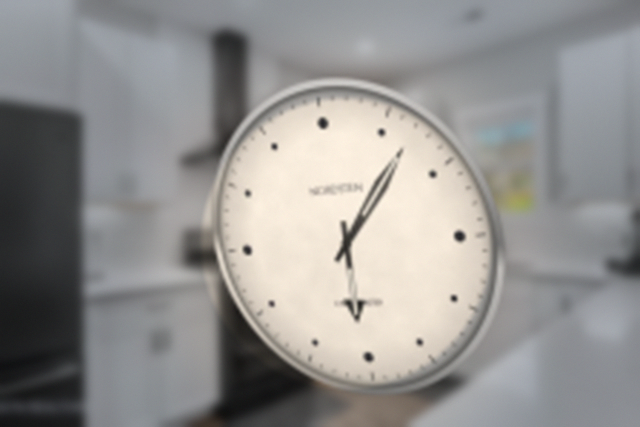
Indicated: 6,07
